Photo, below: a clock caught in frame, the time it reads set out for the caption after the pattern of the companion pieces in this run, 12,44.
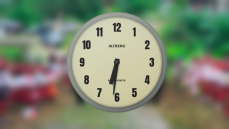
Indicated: 6,31
